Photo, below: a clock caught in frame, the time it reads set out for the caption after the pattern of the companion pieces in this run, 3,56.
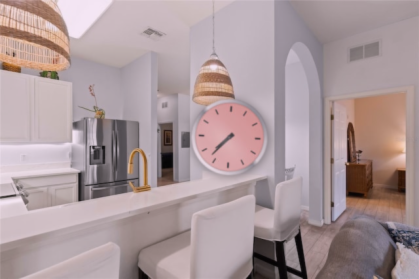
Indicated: 7,37
